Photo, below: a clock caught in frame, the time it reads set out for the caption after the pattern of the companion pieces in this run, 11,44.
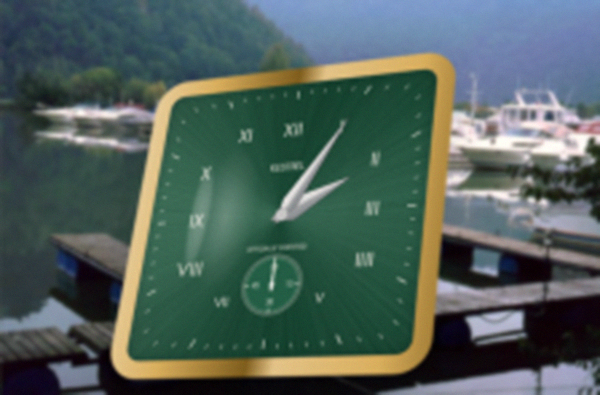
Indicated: 2,05
